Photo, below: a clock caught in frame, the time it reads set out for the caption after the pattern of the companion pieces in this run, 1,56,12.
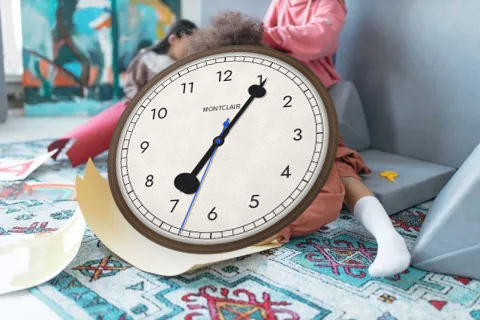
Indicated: 7,05,33
